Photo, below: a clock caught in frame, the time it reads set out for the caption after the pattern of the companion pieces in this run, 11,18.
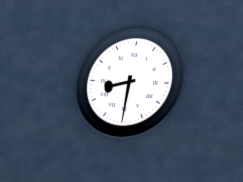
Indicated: 8,30
